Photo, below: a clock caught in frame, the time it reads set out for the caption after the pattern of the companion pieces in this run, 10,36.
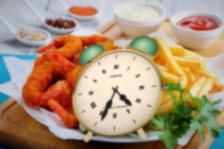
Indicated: 4,34
